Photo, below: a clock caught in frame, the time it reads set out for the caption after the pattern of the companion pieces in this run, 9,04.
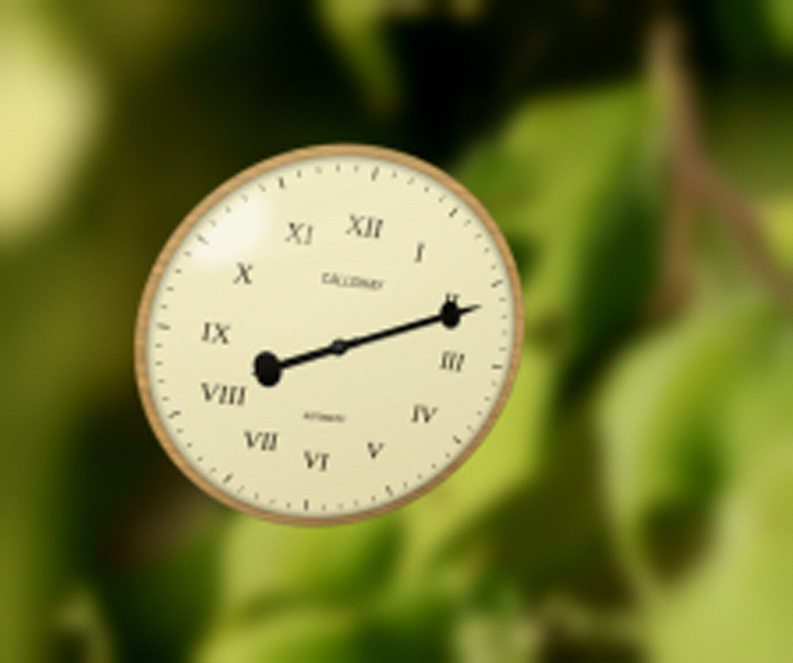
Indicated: 8,11
